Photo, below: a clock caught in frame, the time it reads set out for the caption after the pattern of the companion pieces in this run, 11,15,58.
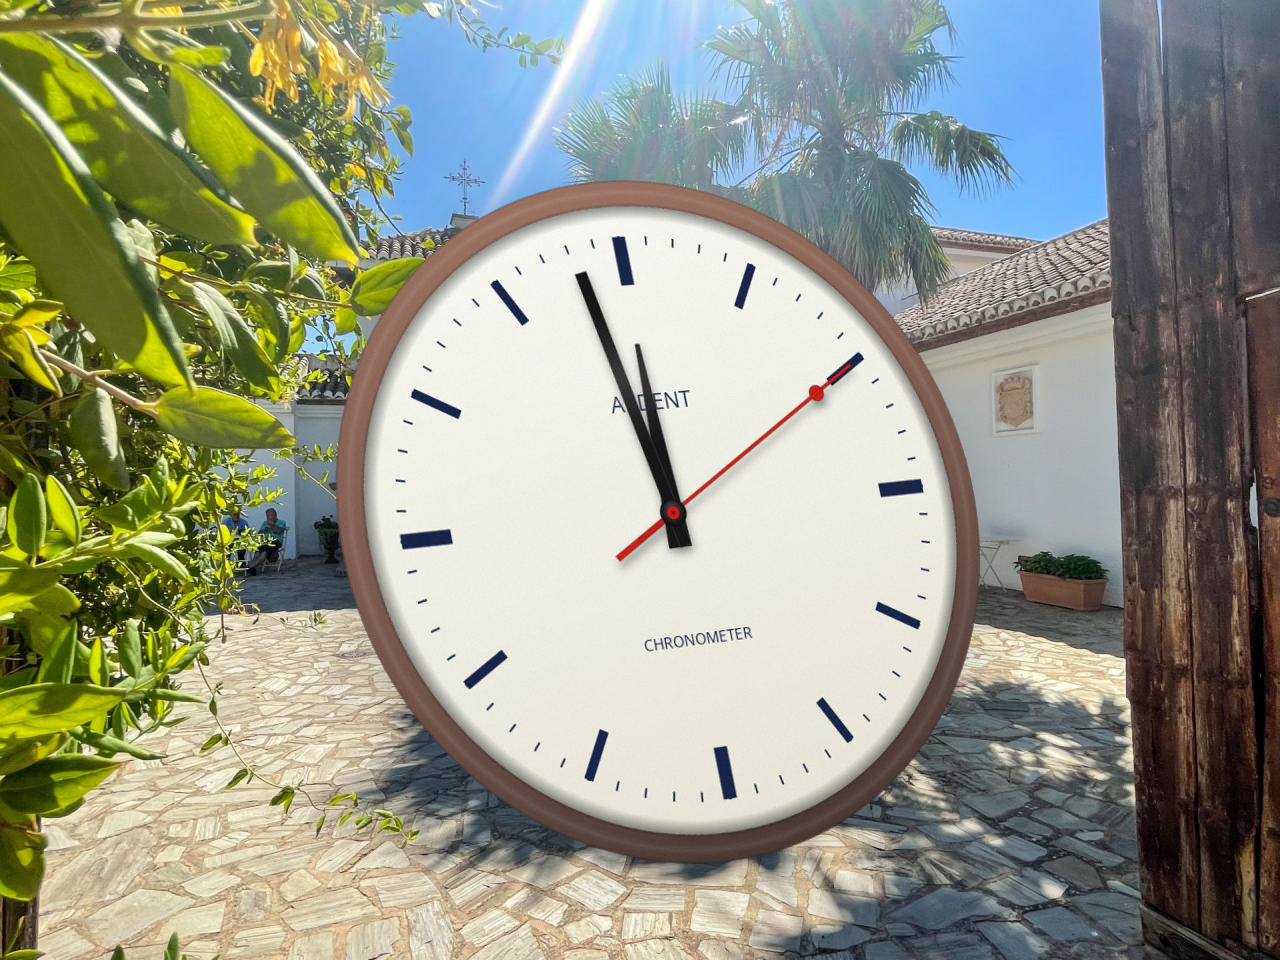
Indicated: 11,58,10
